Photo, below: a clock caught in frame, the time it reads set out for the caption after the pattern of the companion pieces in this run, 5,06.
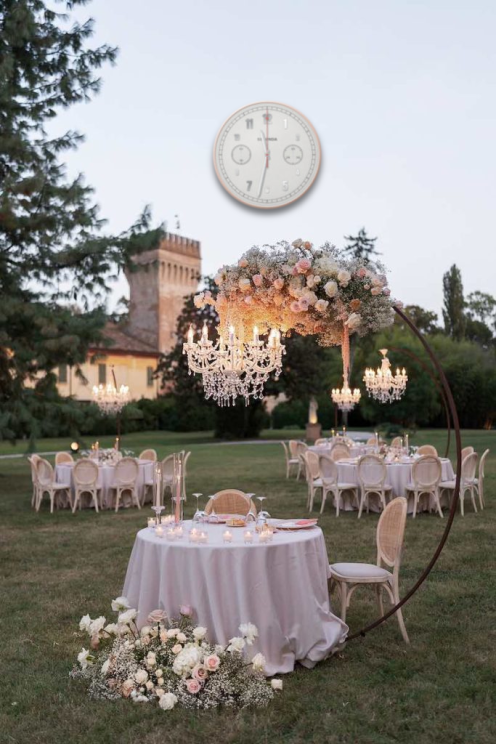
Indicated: 11,32
